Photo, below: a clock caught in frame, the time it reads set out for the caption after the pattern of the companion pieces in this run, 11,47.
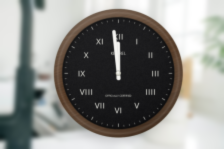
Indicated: 11,59
